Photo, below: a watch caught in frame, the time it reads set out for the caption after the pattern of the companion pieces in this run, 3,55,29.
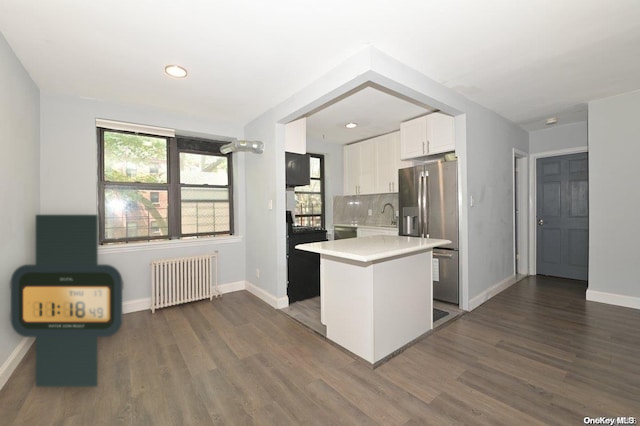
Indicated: 11,18,49
